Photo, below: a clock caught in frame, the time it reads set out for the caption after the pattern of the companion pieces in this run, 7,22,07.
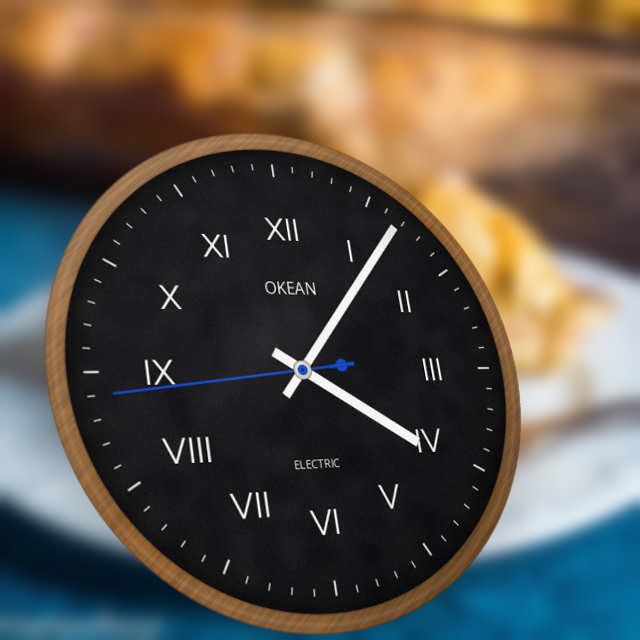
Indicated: 4,06,44
